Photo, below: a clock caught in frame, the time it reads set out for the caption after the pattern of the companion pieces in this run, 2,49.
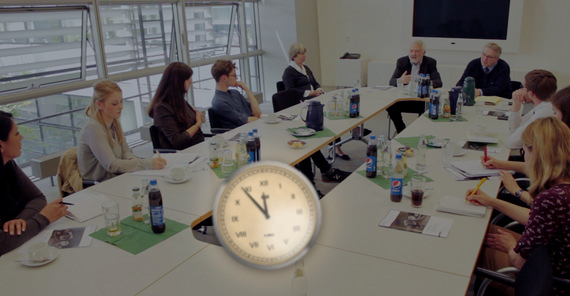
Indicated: 11,54
